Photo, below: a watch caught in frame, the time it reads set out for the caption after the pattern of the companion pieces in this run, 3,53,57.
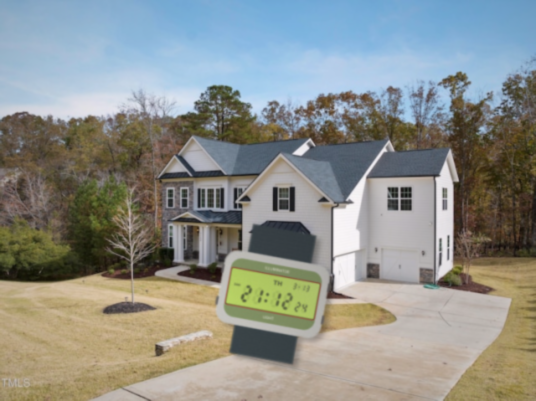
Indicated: 21,12,24
